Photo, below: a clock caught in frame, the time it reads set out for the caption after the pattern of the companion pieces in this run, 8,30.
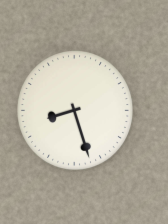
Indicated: 8,27
